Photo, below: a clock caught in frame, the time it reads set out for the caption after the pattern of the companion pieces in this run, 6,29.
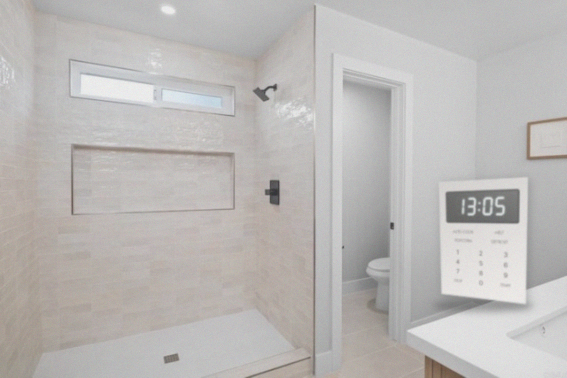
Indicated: 13,05
